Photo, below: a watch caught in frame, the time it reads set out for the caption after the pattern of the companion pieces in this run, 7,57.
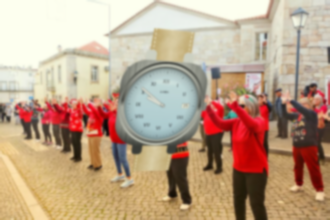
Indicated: 9,51
